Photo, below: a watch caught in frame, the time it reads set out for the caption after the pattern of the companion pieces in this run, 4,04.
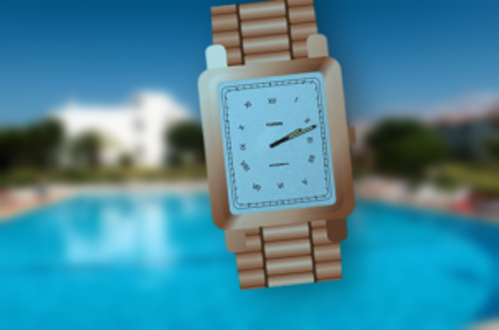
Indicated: 2,12
